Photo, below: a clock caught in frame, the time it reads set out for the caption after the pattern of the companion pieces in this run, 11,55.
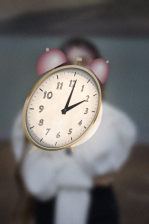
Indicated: 2,01
